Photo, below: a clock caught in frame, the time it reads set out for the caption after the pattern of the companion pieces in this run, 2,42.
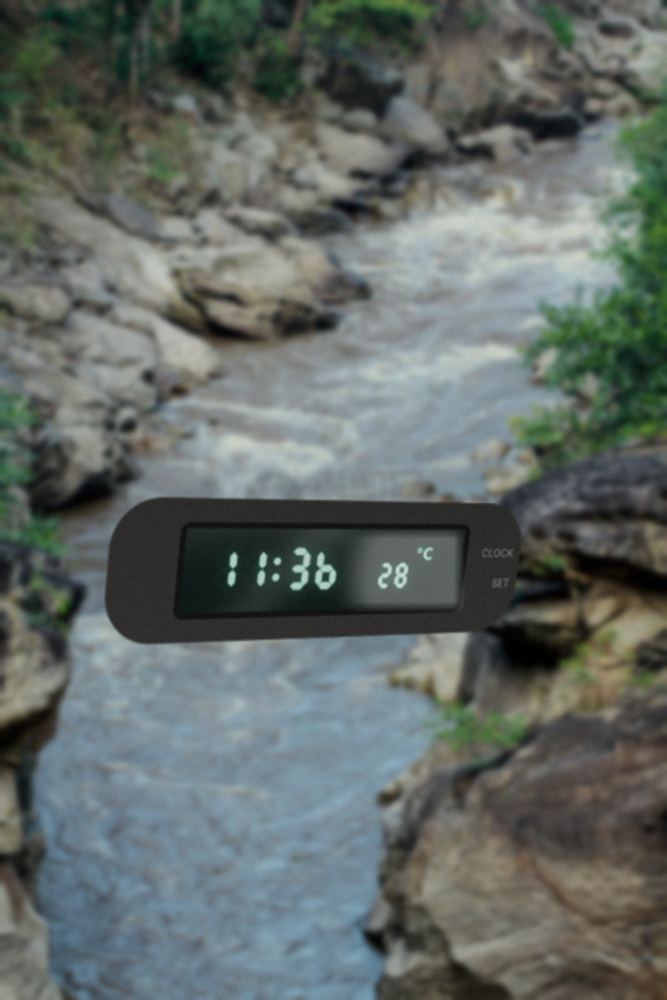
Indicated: 11,36
